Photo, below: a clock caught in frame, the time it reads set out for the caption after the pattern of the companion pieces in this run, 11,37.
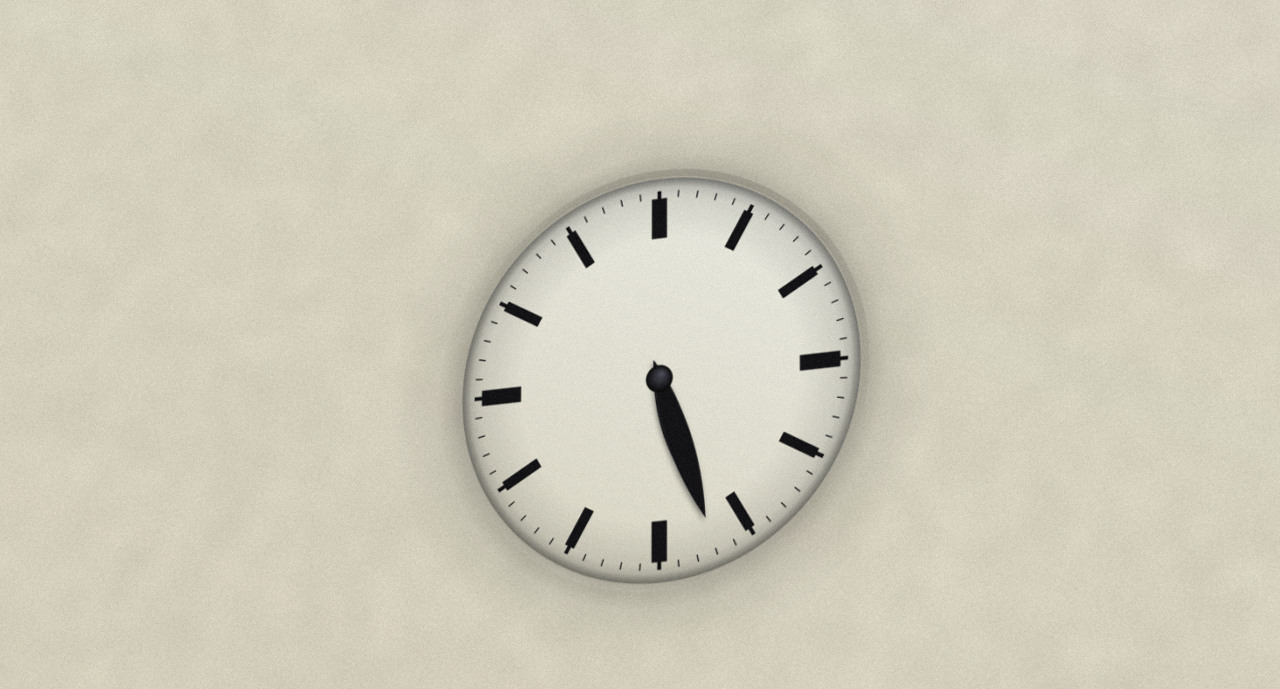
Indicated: 5,27
